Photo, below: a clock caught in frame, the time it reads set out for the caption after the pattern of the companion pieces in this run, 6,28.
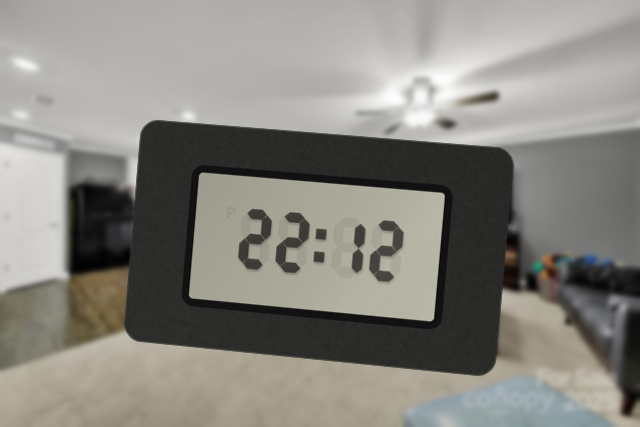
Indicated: 22,12
